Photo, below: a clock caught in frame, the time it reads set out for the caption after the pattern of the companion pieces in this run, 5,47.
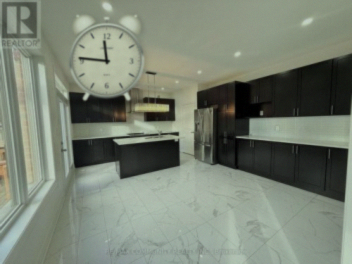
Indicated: 11,46
